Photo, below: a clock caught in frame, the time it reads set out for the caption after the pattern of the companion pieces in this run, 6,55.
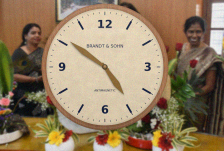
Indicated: 4,51
